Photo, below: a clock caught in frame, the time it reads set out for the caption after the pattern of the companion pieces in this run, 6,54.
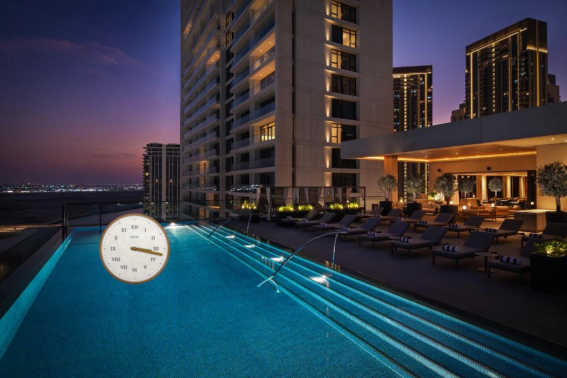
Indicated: 3,17
